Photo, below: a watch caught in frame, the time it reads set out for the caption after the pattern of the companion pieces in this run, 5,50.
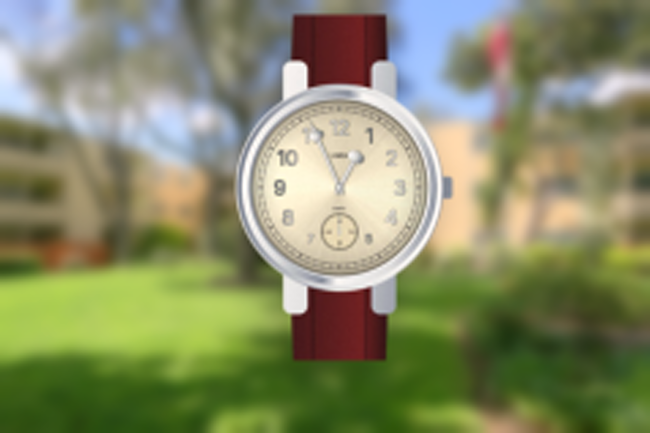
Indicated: 12,56
